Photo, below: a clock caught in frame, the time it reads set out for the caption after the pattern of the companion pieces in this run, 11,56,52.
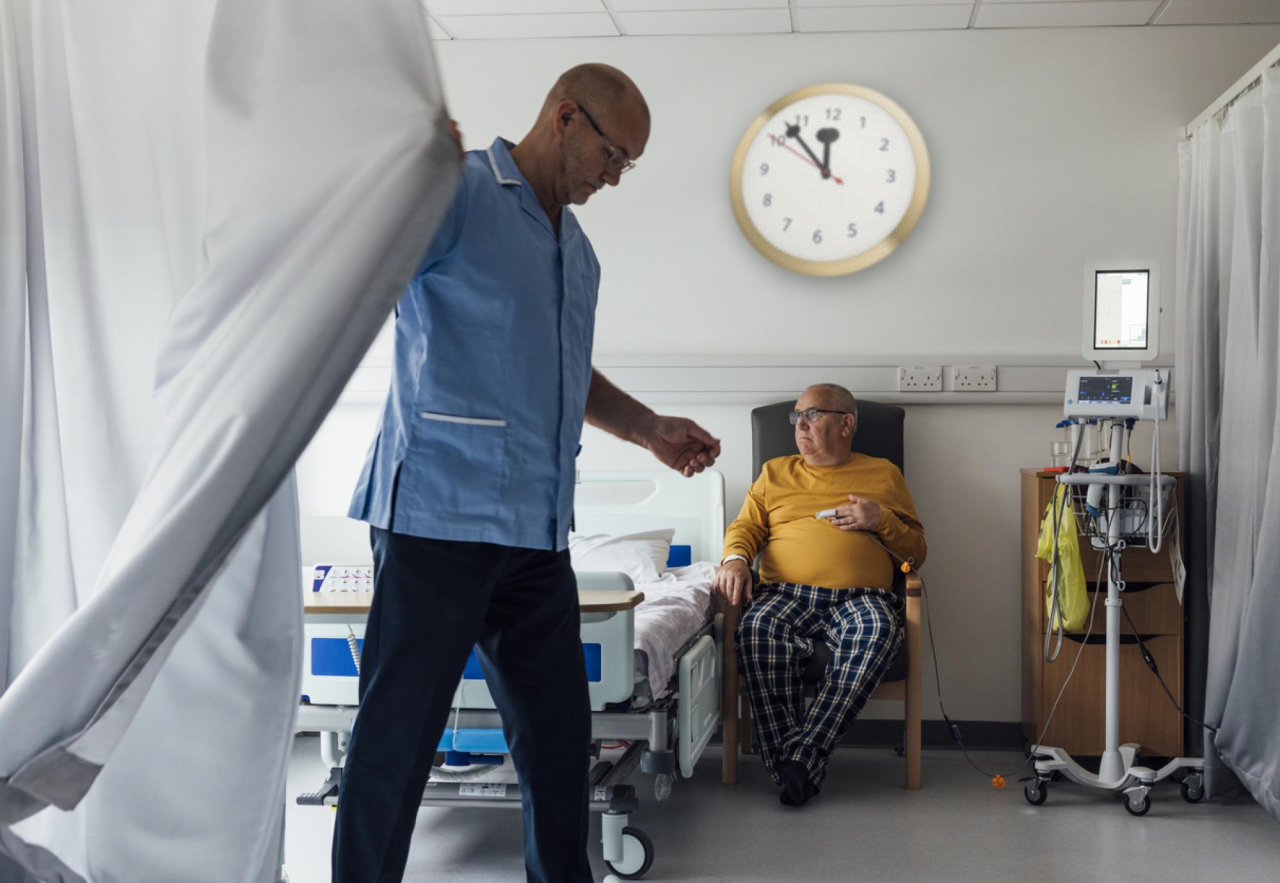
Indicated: 11,52,50
